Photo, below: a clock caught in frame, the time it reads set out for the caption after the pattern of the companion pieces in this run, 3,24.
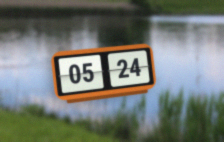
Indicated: 5,24
